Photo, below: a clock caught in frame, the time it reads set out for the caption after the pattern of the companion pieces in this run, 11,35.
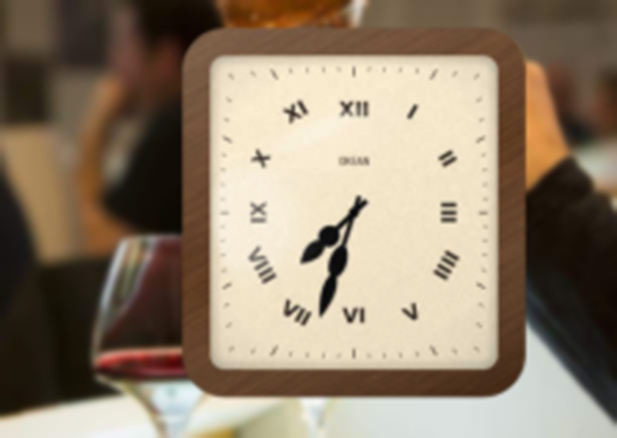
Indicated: 7,33
